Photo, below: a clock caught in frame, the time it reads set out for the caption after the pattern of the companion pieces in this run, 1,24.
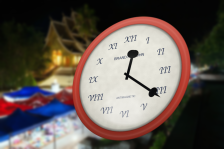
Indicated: 12,21
